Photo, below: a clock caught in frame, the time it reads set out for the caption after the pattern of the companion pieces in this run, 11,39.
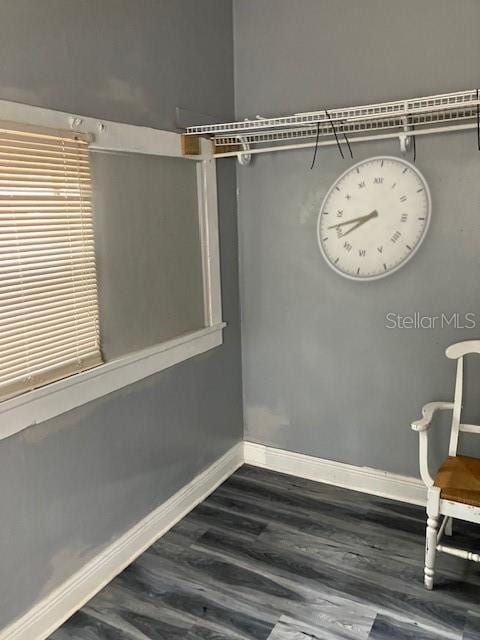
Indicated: 7,42
